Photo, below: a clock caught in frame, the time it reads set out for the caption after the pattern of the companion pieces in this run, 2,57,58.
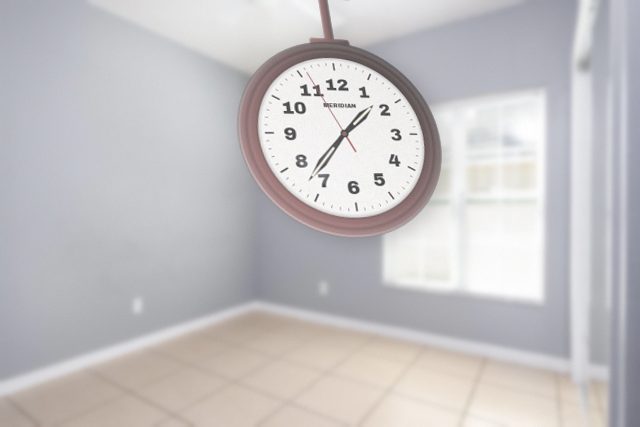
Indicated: 1,36,56
